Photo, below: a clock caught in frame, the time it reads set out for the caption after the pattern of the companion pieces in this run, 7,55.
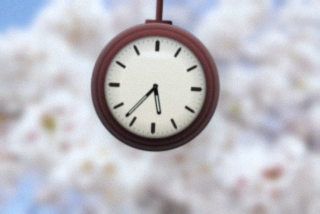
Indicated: 5,37
